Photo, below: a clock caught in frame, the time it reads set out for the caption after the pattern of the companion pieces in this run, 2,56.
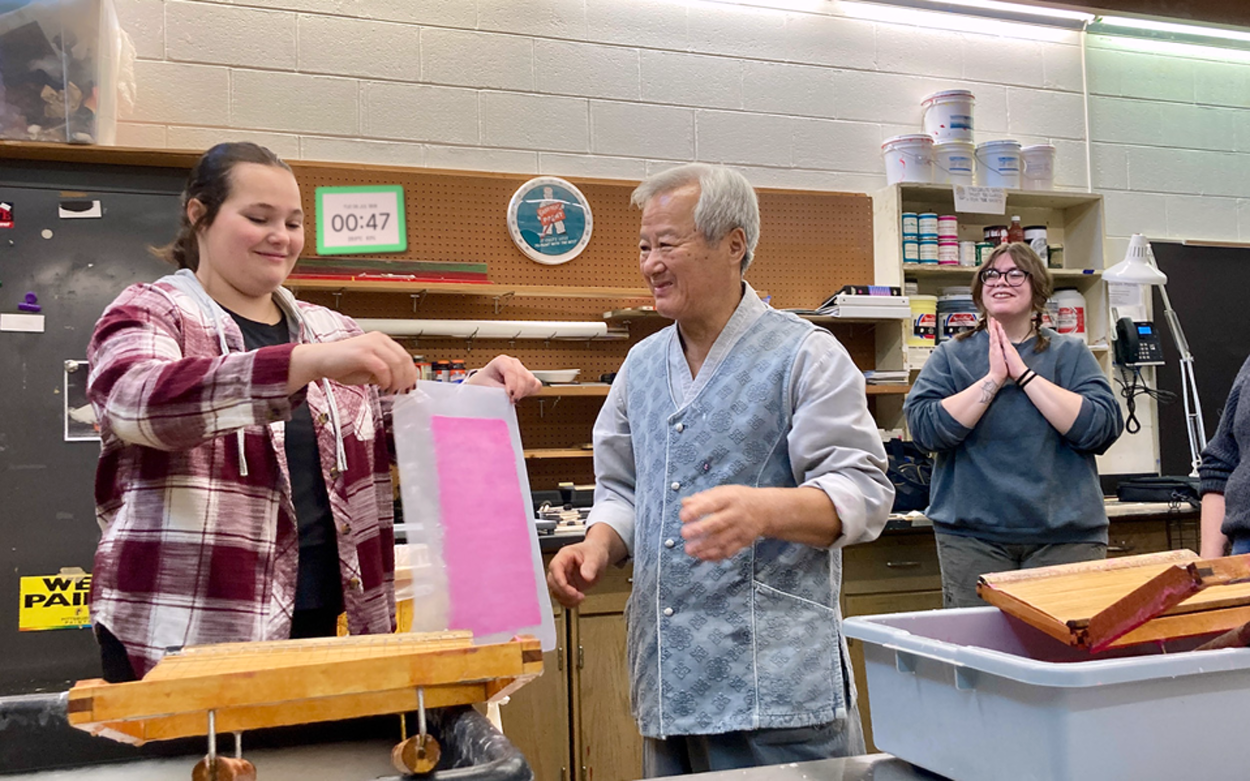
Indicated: 0,47
